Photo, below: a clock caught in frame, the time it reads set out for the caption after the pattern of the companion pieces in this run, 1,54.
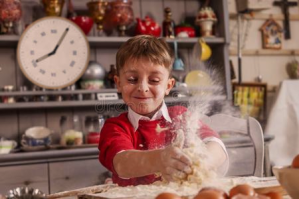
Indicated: 8,05
